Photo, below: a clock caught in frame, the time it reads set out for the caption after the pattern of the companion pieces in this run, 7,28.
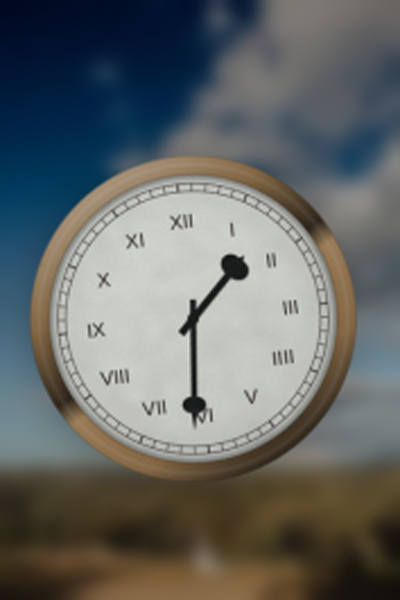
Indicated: 1,31
